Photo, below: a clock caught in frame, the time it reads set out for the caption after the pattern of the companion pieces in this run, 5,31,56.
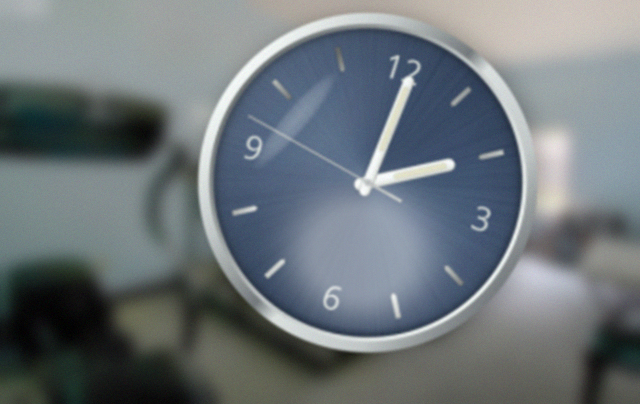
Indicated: 2,00,47
